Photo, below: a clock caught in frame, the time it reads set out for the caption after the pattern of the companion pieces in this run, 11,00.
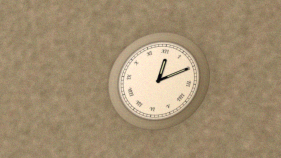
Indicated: 12,10
